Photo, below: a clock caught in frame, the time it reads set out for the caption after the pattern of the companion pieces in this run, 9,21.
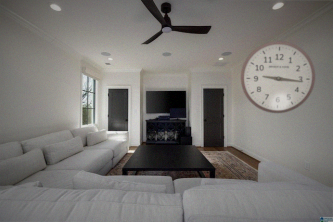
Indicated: 9,16
